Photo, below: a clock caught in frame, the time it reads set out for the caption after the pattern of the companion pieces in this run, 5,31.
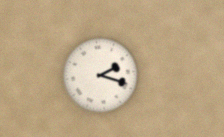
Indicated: 2,19
